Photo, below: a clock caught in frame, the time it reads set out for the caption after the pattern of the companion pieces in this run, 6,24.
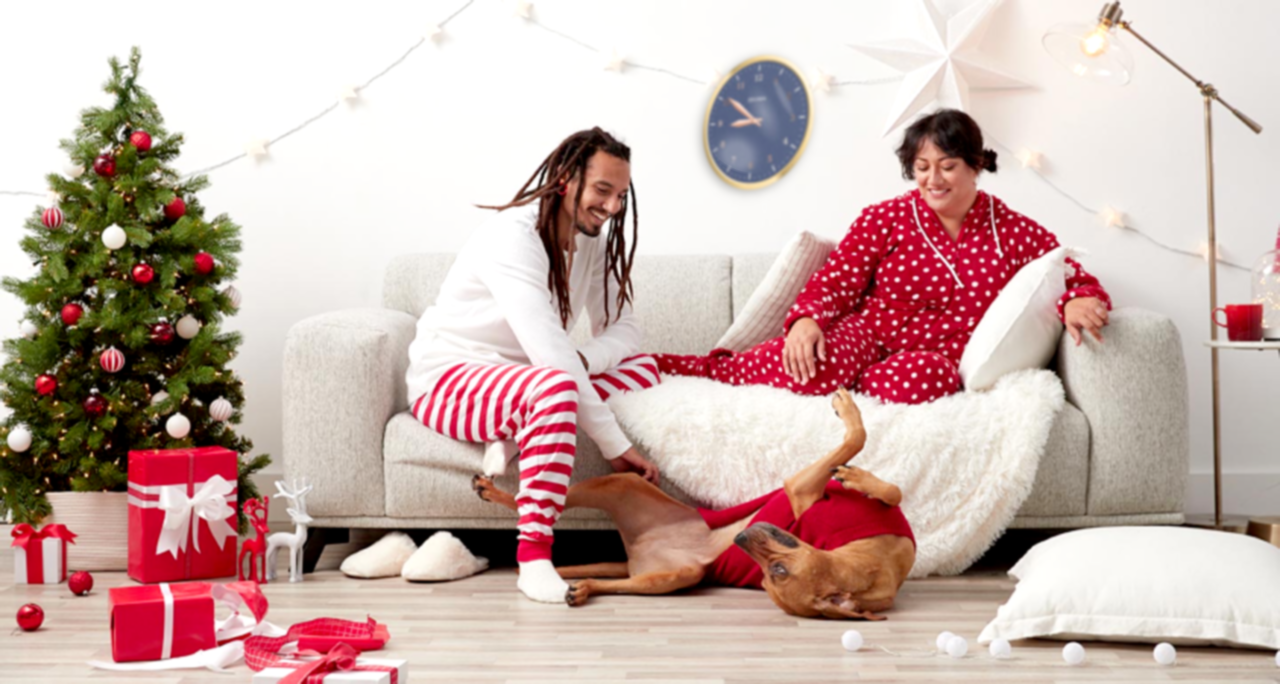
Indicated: 8,51
